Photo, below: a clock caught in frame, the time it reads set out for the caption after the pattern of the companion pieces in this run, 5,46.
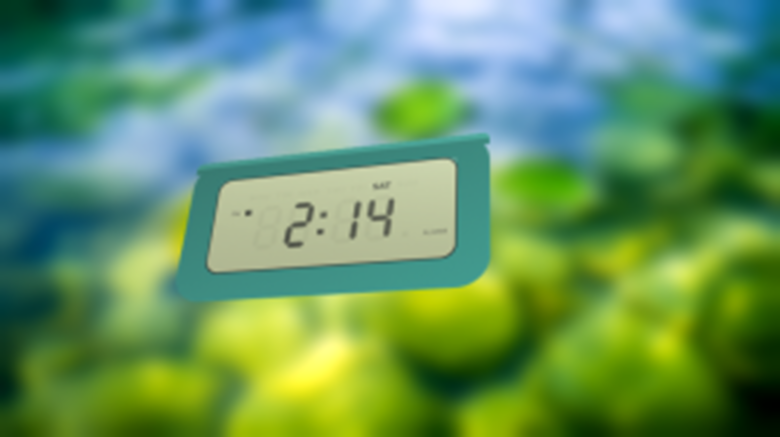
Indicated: 2,14
